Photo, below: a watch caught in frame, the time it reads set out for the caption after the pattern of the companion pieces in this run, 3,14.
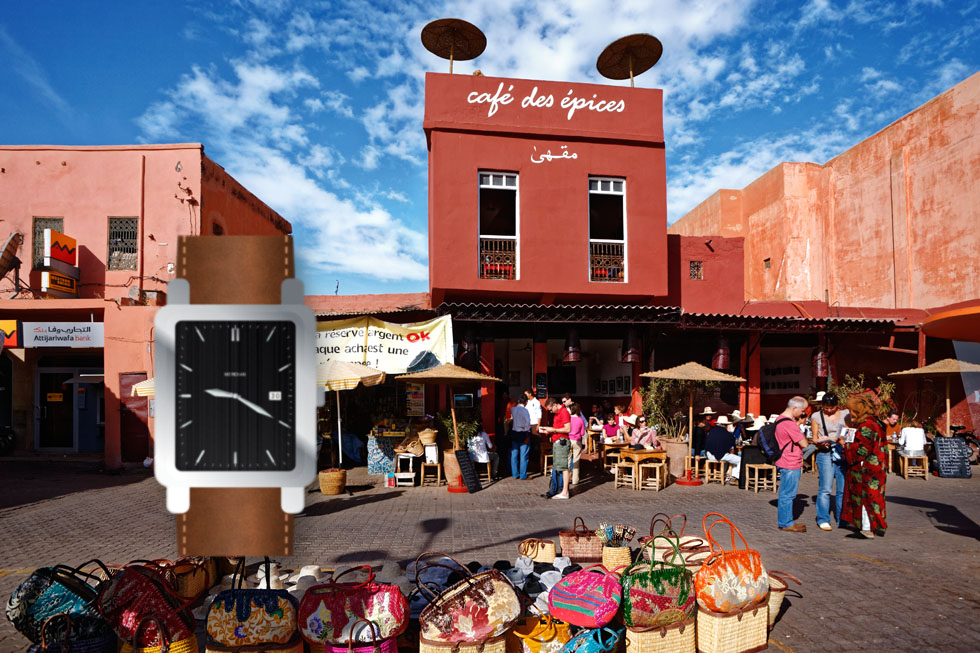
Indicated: 9,20
